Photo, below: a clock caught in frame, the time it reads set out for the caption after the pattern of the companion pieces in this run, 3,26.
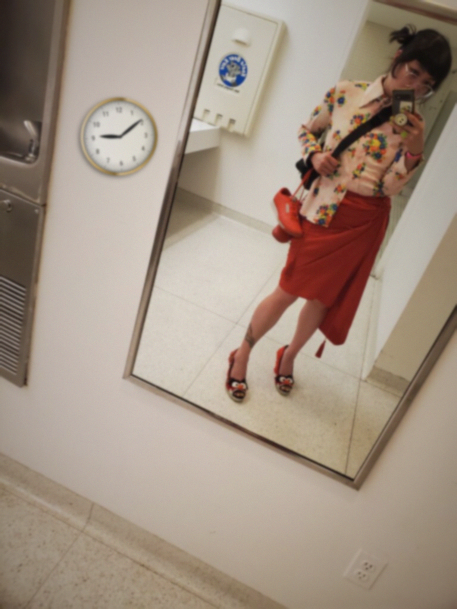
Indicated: 9,09
